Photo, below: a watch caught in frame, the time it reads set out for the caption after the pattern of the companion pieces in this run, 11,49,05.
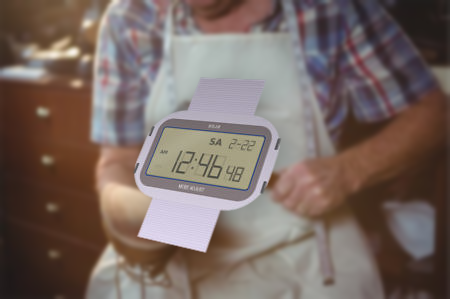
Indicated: 12,46,48
